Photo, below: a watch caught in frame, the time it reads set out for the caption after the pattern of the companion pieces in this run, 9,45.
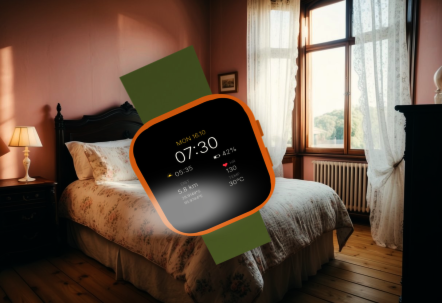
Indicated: 7,30
